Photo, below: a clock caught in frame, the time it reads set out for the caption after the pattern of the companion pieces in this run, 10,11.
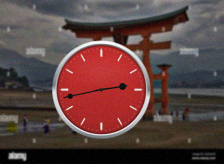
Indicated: 2,43
